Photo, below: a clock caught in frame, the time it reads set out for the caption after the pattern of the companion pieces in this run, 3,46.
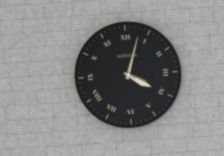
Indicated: 4,03
